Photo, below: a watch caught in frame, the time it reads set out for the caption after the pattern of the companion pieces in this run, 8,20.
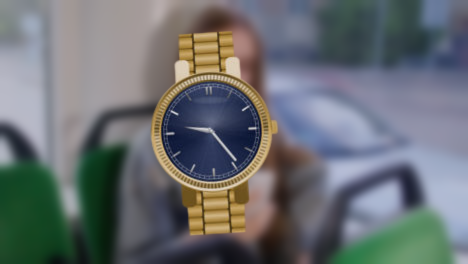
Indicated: 9,24
